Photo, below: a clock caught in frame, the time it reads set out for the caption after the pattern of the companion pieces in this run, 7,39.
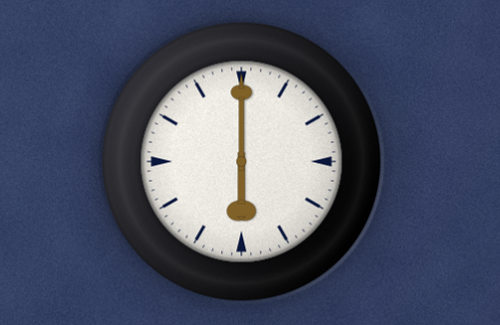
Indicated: 6,00
